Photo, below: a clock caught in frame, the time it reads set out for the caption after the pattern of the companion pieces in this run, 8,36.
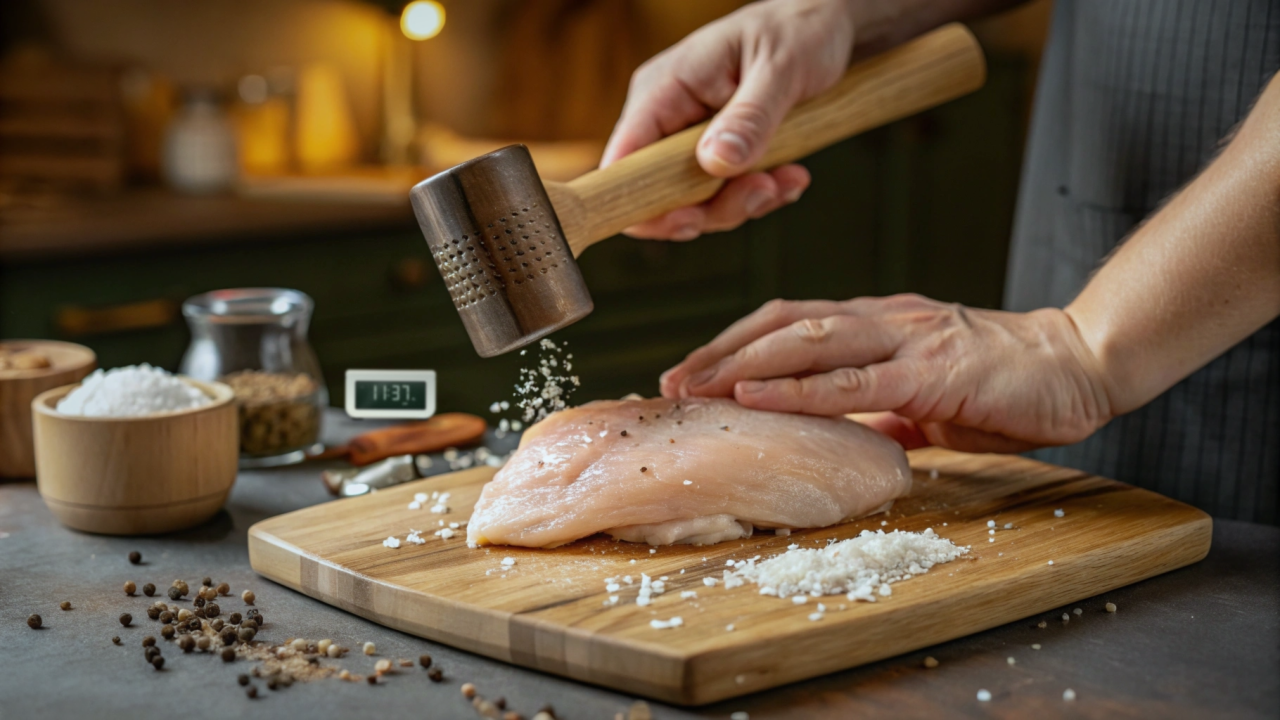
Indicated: 11,37
